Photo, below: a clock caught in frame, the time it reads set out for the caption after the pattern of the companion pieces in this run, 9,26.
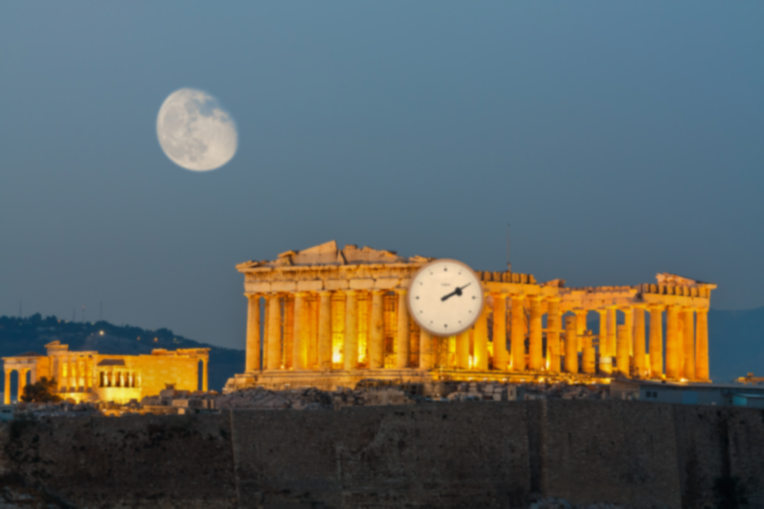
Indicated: 2,10
